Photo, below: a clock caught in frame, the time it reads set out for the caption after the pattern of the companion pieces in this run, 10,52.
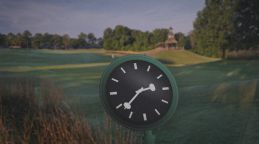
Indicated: 2,38
